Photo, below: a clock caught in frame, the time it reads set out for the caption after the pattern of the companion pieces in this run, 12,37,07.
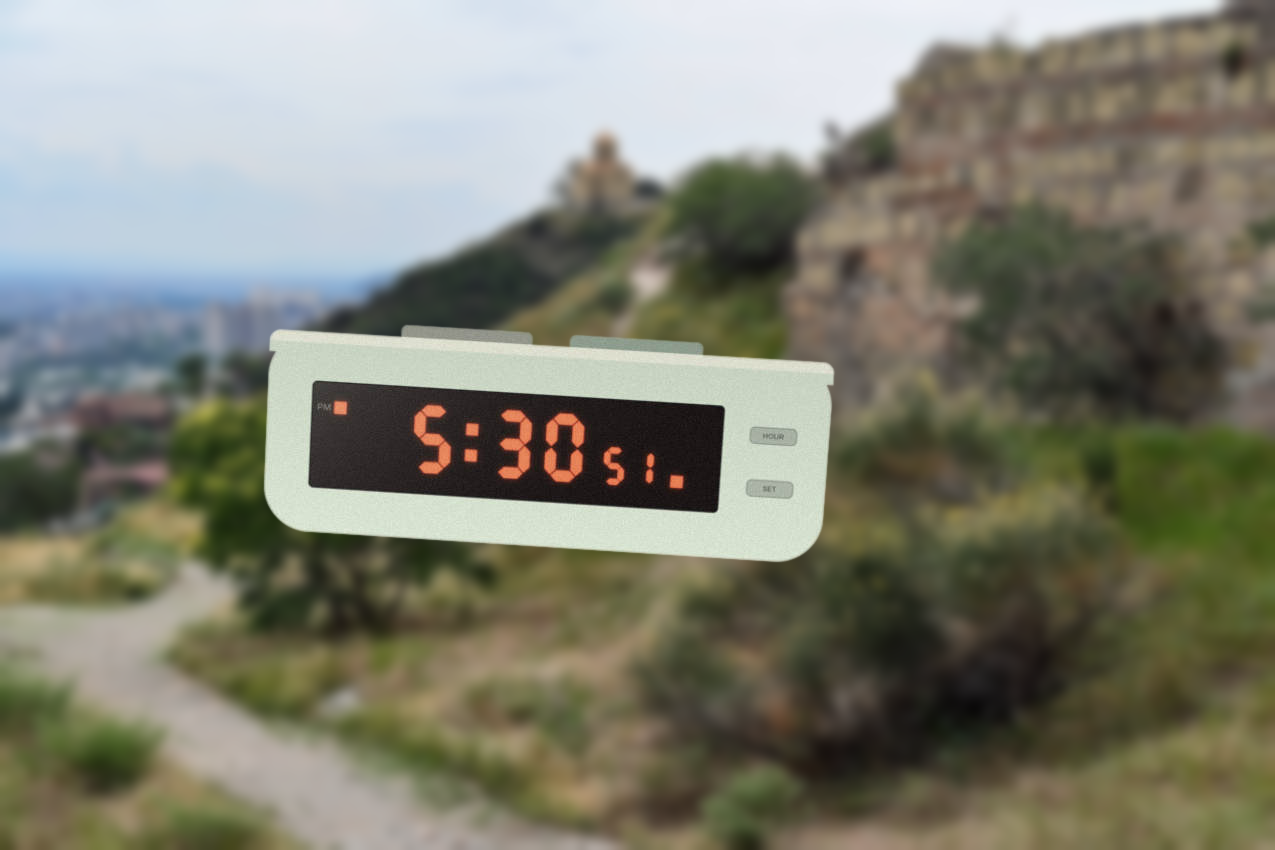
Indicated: 5,30,51
